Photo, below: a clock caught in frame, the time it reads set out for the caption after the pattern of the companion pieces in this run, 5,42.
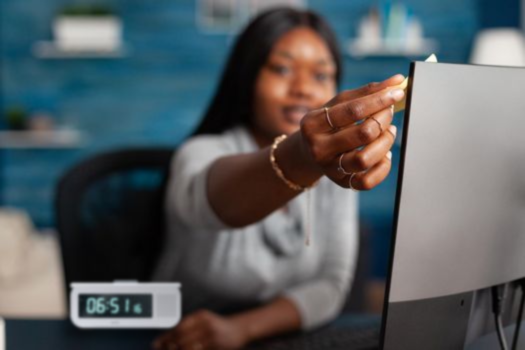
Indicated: 6,51
